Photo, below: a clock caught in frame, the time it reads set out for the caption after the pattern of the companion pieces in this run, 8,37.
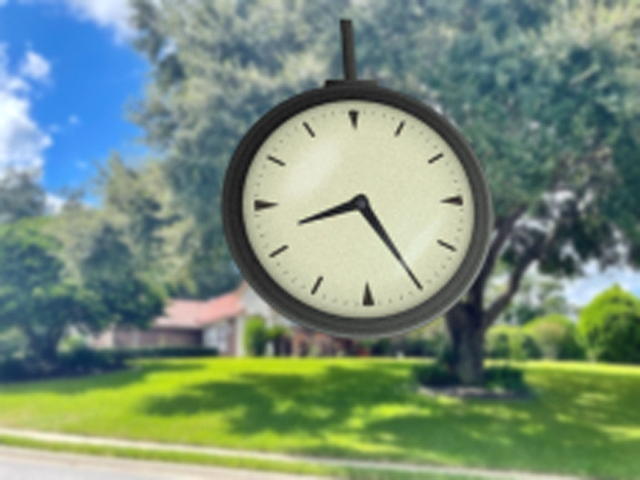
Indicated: 8,25
